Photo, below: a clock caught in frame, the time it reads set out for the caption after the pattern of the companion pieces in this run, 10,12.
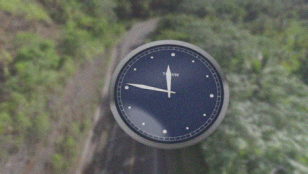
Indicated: 11,46
